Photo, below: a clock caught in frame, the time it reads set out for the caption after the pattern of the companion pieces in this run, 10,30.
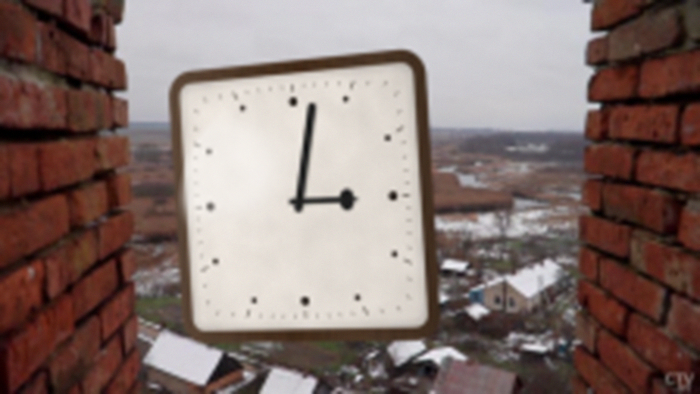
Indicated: 3,02
